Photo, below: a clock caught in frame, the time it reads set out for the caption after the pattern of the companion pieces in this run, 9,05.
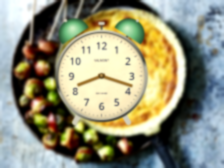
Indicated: 8,18
